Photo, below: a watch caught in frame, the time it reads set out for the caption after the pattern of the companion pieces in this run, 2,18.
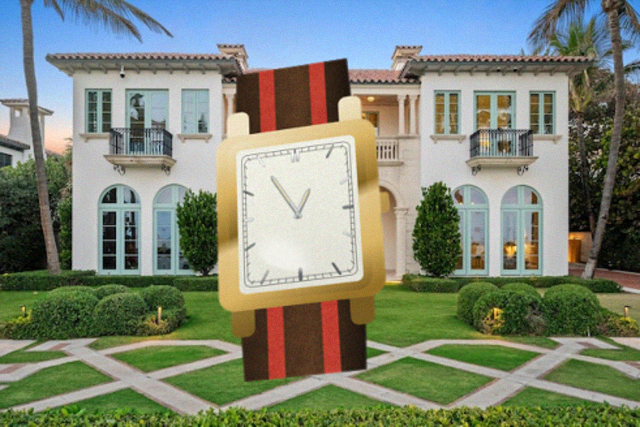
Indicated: 12,55
